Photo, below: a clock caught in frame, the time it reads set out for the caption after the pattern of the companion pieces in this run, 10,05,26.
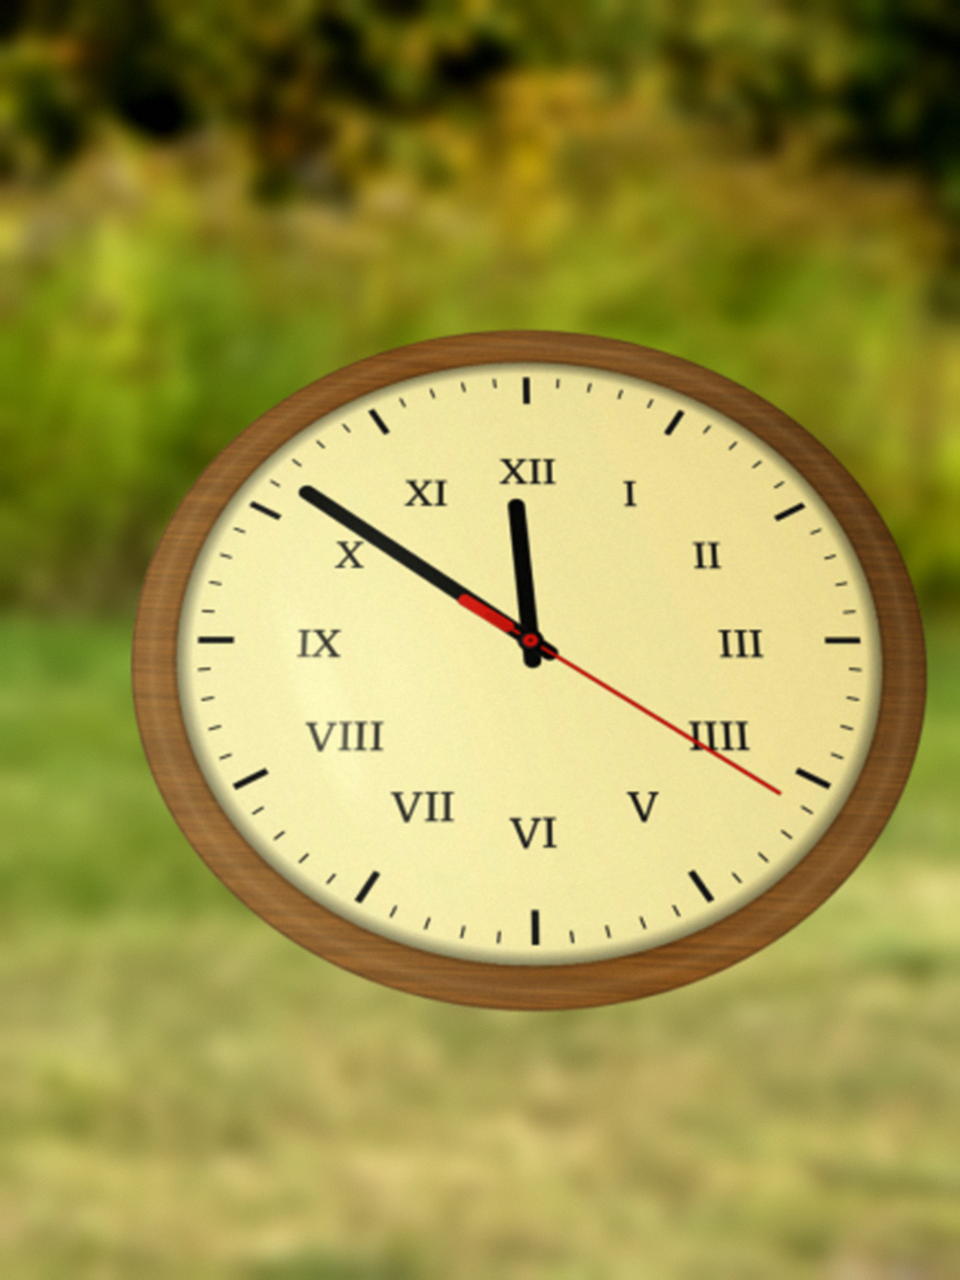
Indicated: 11,51,21
